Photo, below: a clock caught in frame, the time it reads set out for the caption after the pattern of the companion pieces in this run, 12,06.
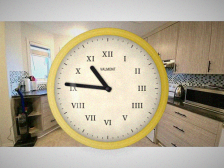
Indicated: 10,46
